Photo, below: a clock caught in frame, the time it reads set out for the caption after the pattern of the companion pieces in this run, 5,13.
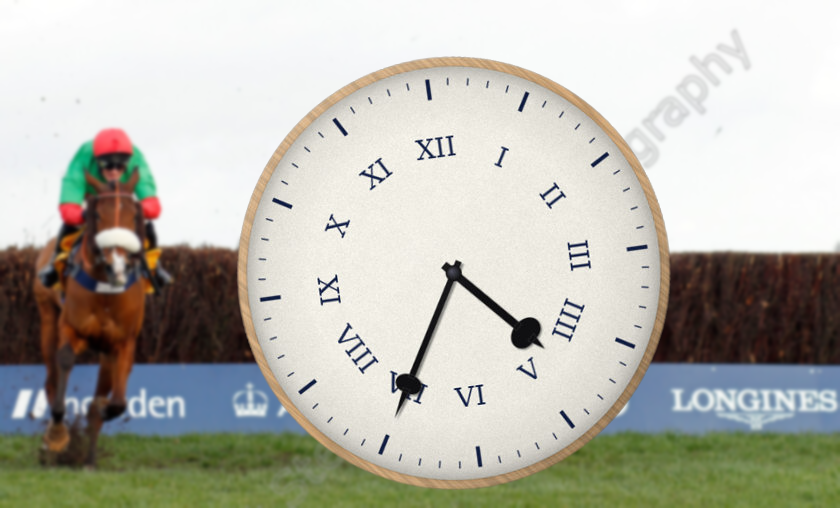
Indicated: 4,35
